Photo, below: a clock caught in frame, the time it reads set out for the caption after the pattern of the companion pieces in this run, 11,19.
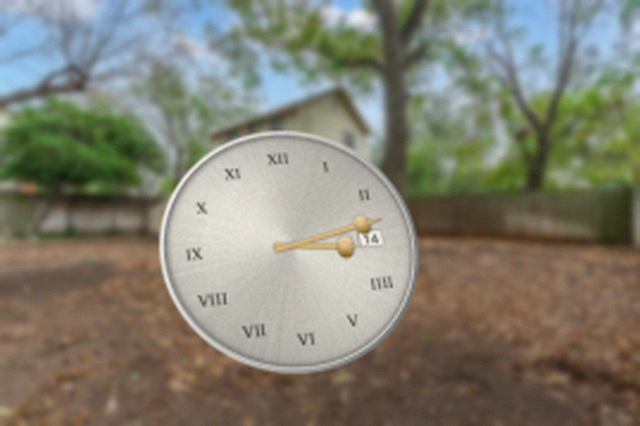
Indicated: 3,13
